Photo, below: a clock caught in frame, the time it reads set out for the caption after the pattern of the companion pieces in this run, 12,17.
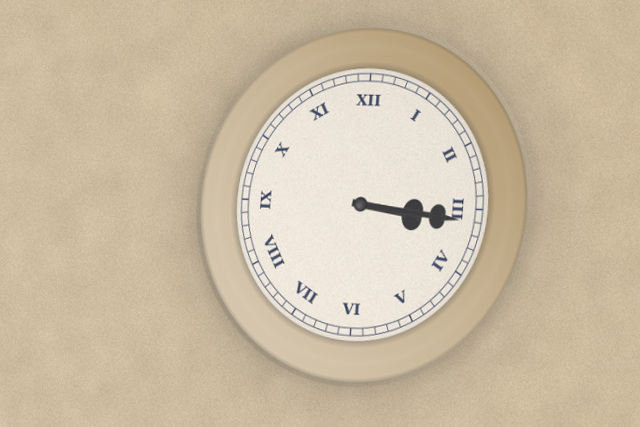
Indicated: 3,16
